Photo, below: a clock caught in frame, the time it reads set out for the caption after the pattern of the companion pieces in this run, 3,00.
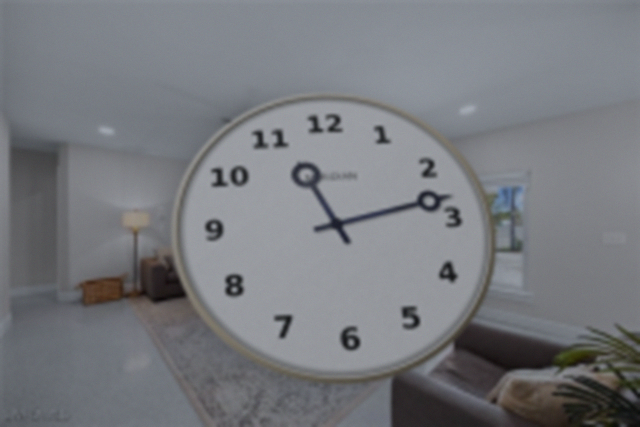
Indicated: 11,13
